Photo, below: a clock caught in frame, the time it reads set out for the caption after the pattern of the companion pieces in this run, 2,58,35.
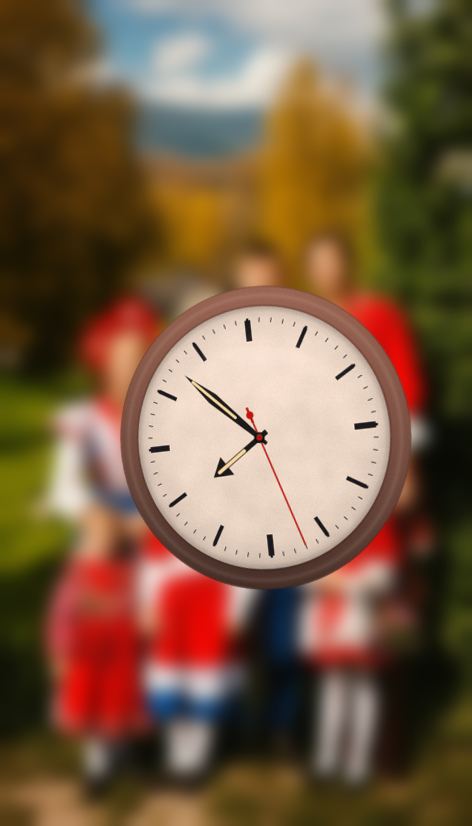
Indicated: 7,52,27
